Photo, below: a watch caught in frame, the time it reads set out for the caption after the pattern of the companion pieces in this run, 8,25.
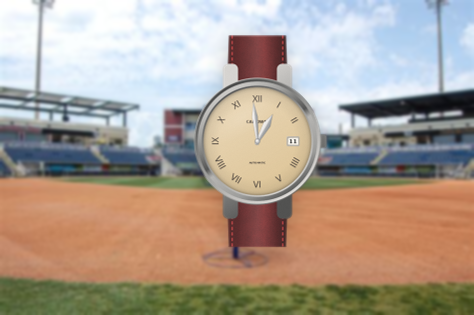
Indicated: 12,59
